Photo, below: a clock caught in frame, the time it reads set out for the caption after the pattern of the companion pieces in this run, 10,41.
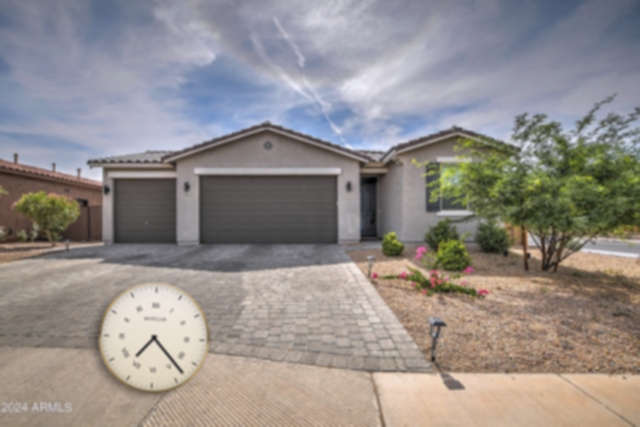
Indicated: 7,23
